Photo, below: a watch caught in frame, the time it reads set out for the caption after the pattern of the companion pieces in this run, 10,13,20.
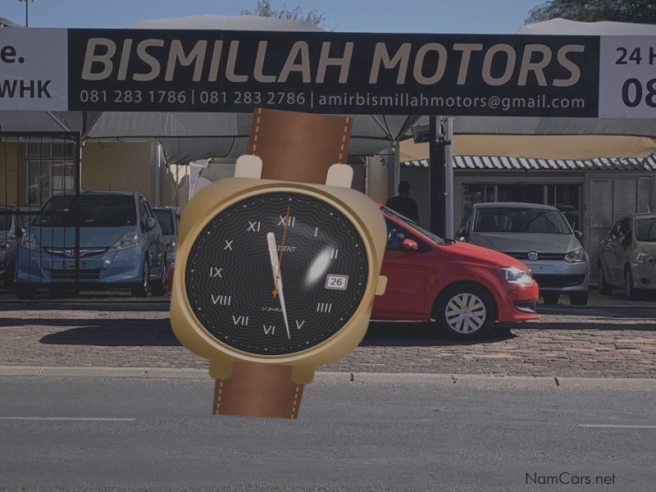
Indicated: 11,27,00
